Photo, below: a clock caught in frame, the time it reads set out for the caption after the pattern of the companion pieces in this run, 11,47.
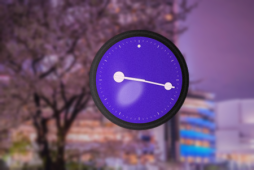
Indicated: 9,17
